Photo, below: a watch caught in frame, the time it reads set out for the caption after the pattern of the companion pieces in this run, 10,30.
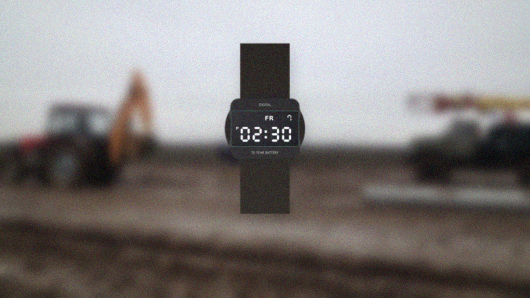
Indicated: 2,30
